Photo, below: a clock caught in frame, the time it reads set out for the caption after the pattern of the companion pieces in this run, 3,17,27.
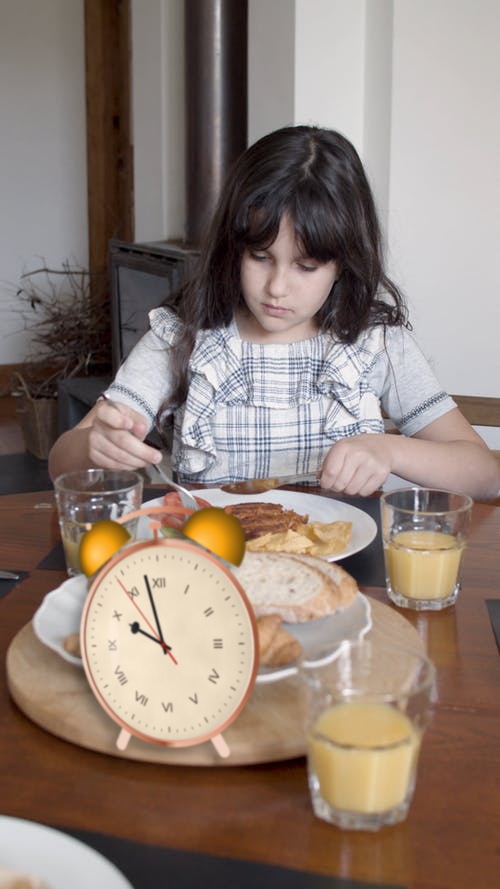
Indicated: 9,57,54
